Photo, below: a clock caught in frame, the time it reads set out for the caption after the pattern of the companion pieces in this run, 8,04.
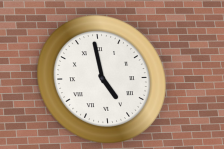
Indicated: 4,59
